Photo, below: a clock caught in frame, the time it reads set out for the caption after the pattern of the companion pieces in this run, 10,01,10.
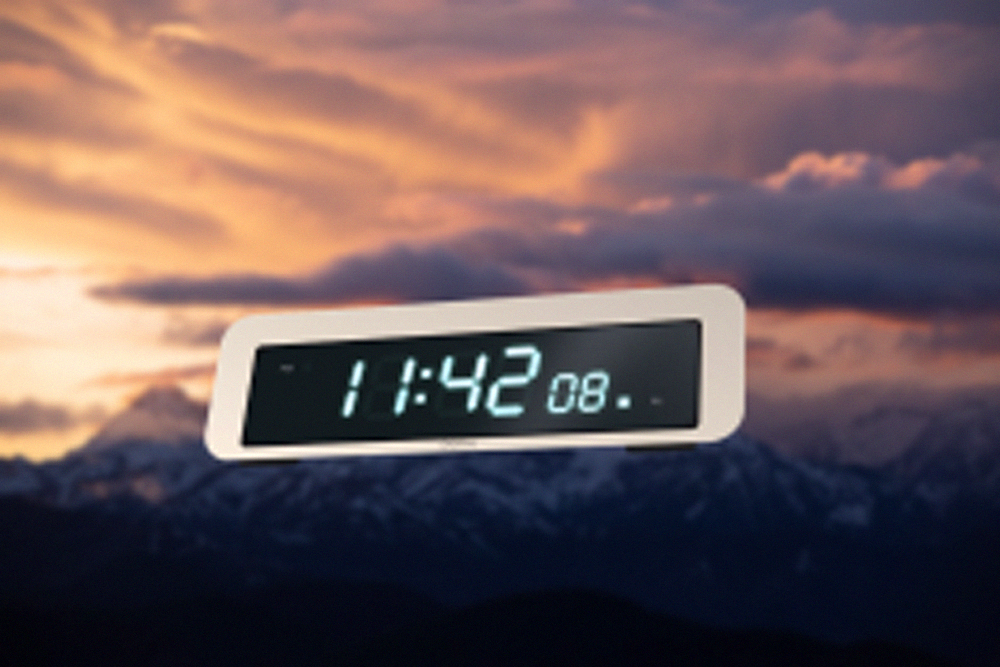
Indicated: 11,42,08
